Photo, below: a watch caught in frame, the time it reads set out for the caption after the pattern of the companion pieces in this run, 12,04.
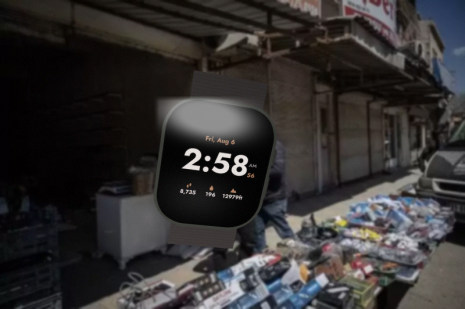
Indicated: 2,58
